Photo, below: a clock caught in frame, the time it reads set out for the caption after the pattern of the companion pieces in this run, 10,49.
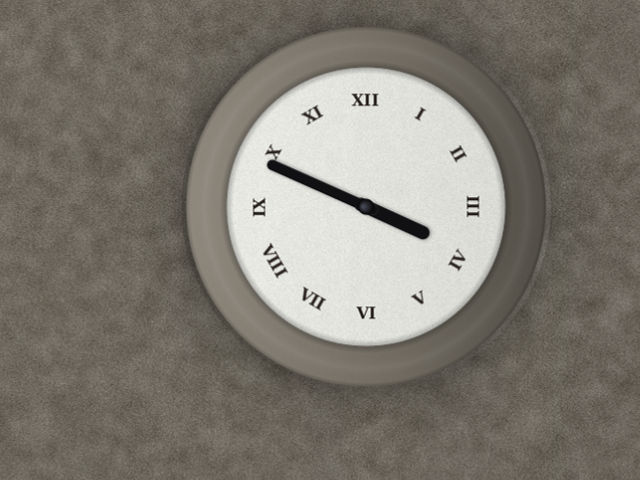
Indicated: 3,49
